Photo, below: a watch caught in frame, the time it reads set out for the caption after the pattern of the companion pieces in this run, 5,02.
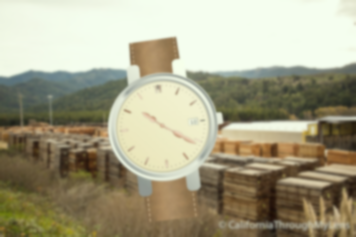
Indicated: 10,21
